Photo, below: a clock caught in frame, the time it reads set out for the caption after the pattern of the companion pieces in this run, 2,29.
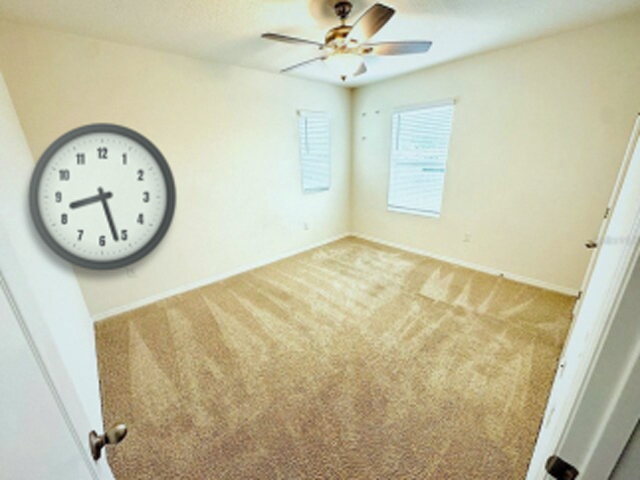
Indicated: 8,27
